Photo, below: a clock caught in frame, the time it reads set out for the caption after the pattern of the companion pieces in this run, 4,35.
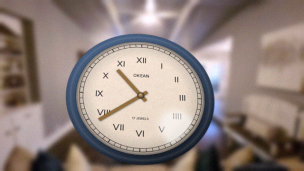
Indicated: 10,39
